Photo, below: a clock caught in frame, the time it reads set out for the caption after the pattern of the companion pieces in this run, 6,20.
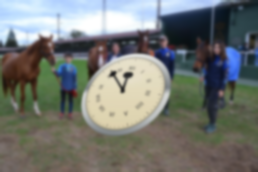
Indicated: 11,52
